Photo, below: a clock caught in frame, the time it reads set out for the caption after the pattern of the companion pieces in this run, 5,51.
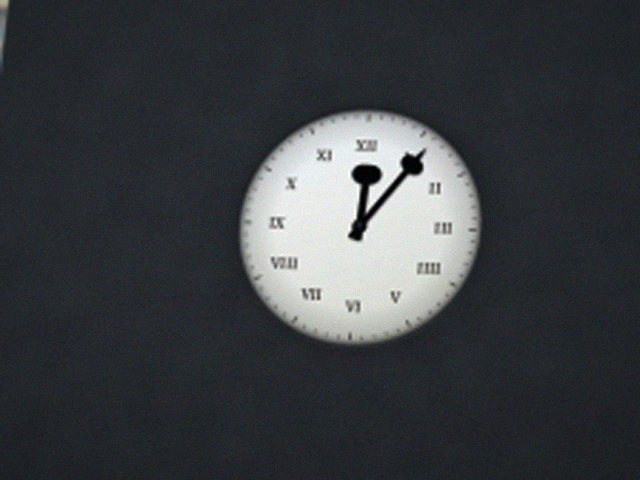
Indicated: 12,06
